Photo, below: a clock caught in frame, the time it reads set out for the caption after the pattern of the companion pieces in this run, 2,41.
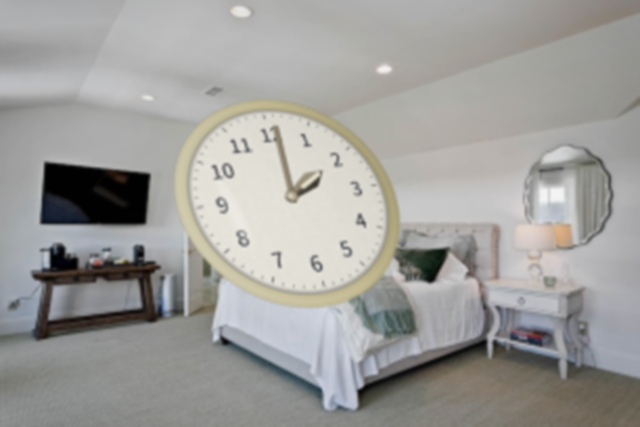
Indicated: 2,01
